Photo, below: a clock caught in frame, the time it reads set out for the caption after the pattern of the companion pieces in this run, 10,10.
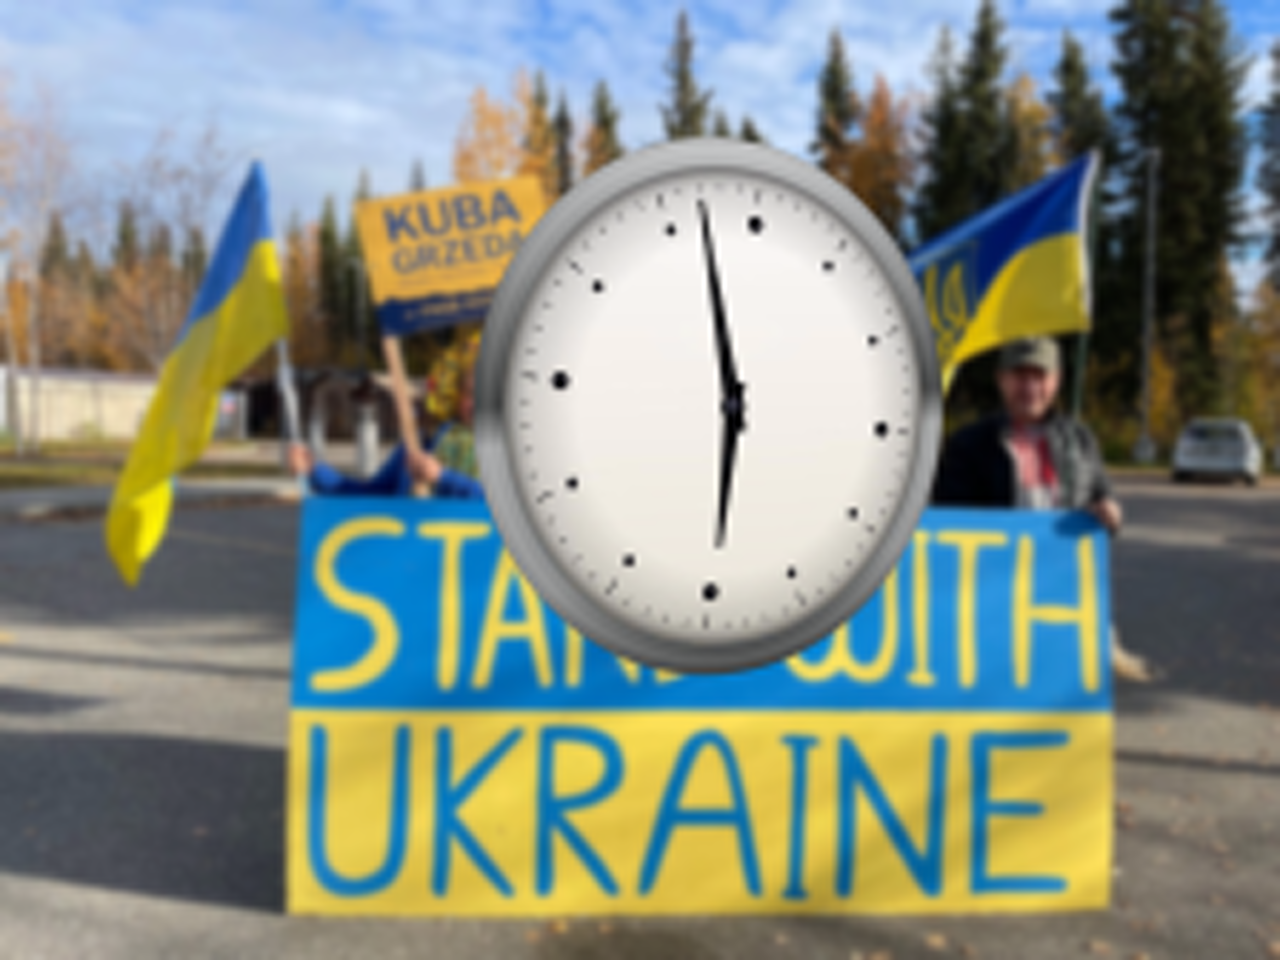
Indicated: 5,57
